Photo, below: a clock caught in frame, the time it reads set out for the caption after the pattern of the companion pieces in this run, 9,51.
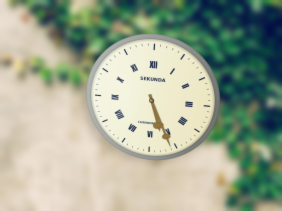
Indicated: 5,26
